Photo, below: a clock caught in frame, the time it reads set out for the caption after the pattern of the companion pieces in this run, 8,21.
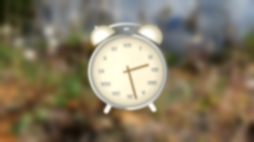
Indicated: 2,28
